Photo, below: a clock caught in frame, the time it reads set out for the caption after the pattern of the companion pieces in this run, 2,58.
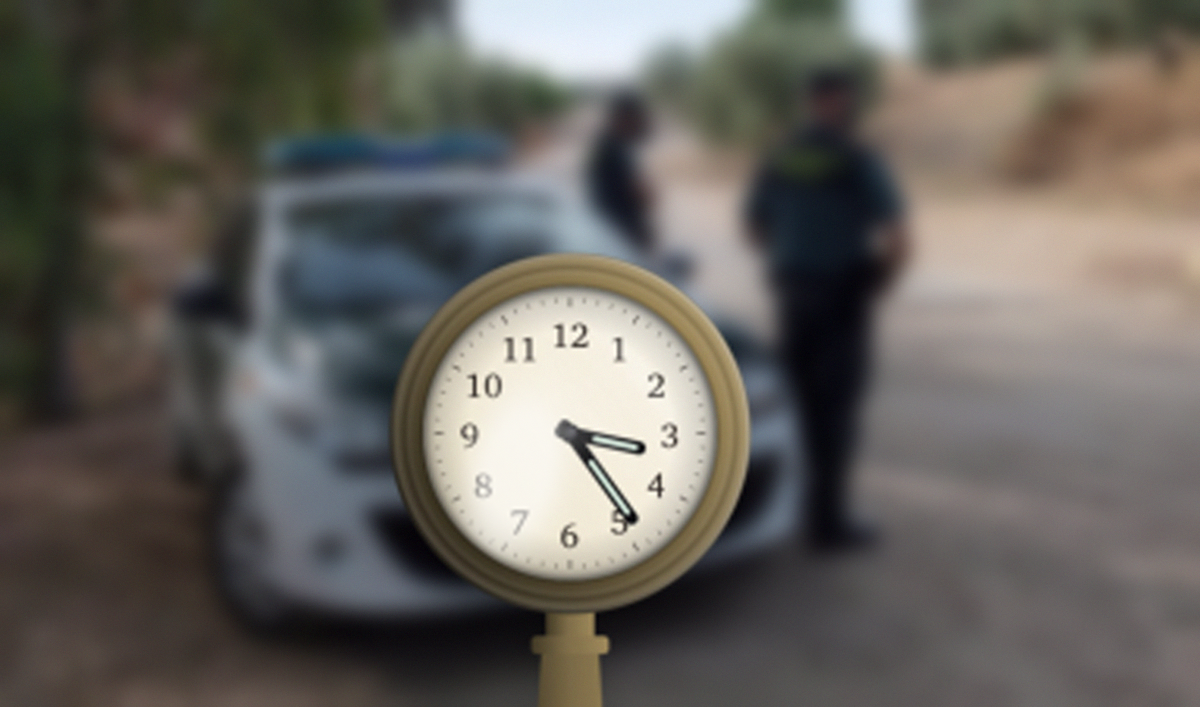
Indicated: 3,24
